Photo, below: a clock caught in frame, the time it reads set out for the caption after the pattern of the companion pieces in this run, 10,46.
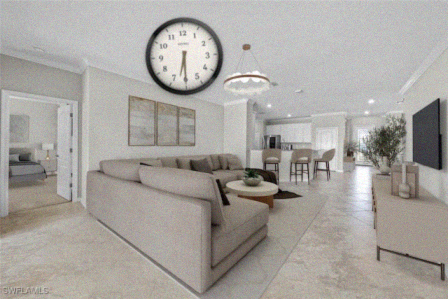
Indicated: 6,30
